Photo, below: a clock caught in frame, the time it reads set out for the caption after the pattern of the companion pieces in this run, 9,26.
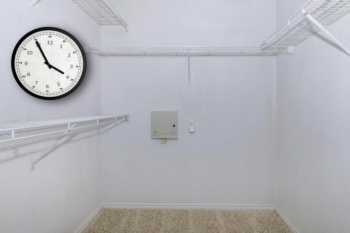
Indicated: 3,55
